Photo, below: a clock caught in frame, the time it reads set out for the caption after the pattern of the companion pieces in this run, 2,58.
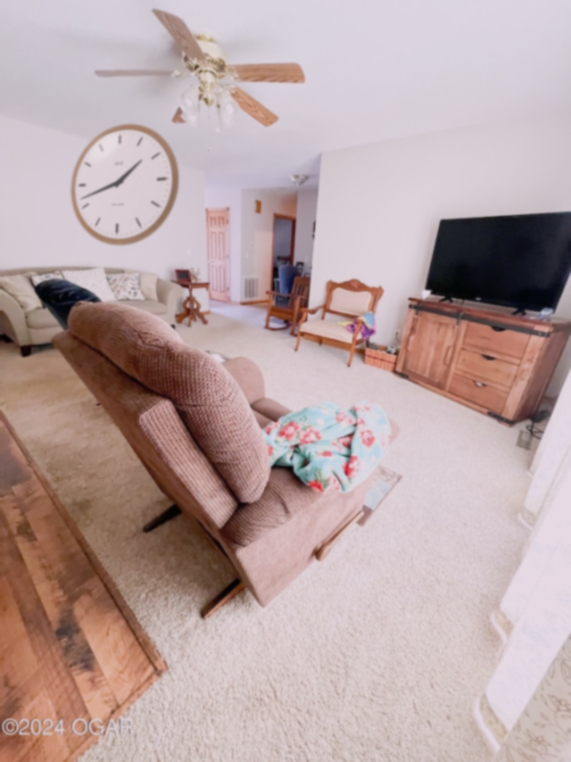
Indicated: 1,42
